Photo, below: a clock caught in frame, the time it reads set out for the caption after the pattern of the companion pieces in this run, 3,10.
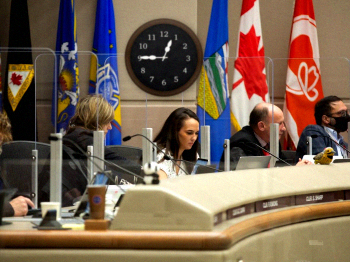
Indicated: 12,45
